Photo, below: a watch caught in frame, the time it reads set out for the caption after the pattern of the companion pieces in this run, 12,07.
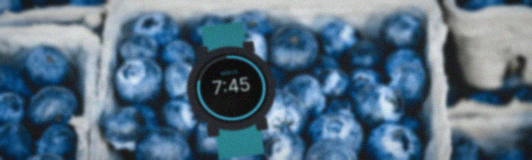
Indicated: 7,45
